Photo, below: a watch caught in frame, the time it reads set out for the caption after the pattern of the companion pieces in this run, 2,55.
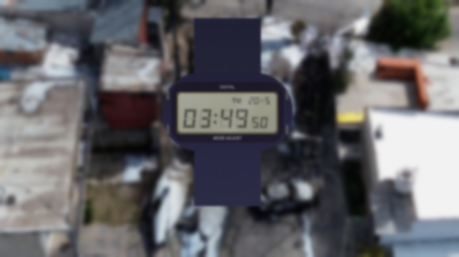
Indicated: 3,49
